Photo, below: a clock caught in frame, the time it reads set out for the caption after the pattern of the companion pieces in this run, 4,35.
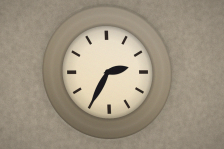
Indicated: 2,35
